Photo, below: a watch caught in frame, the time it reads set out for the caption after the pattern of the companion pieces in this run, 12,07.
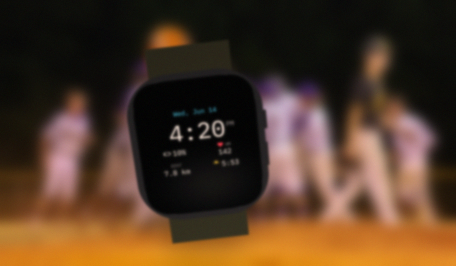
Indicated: 4,20
